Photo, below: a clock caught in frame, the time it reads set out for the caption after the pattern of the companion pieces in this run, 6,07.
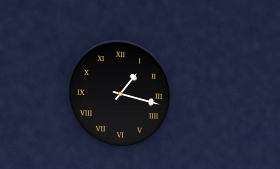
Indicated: 1,17
